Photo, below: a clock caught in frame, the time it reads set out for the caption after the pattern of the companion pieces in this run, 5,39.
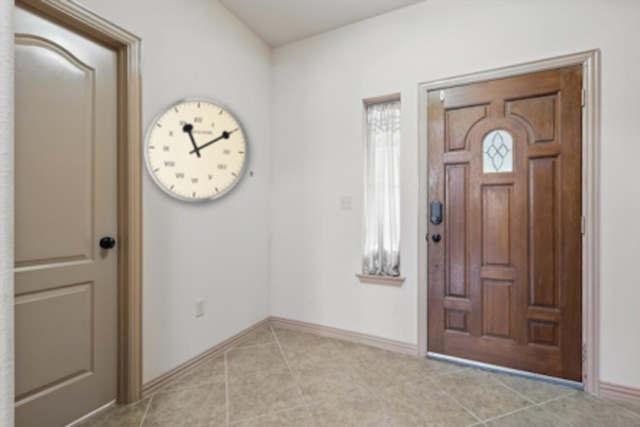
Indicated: 11,10
